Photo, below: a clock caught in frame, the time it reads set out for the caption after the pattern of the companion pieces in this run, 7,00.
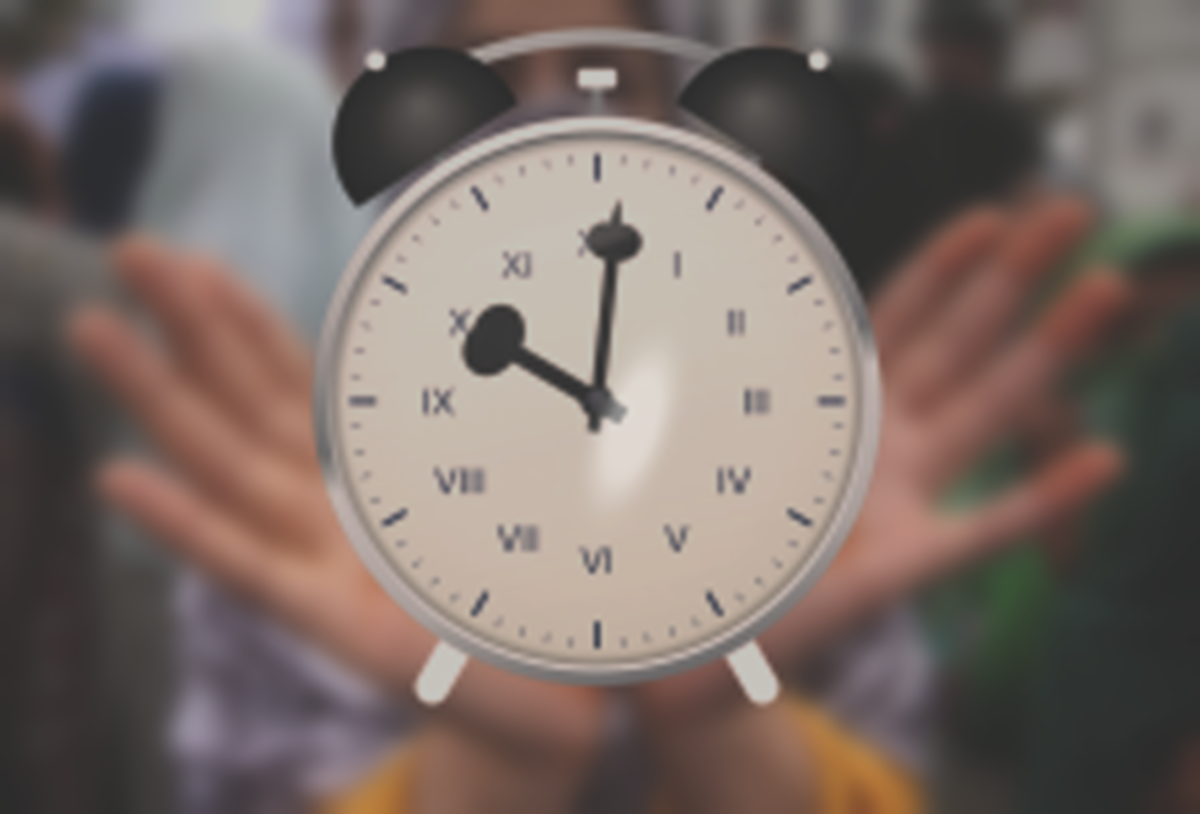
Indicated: 10,01
